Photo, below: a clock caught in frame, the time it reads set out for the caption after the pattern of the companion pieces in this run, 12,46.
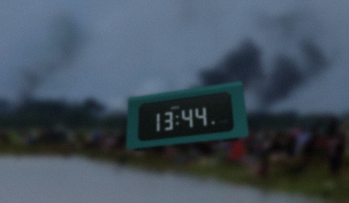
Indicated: 13,44
